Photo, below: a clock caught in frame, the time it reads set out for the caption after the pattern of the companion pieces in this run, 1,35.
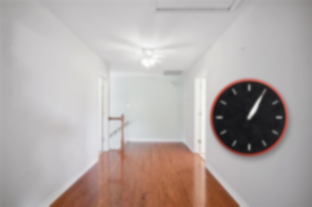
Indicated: 1,05
